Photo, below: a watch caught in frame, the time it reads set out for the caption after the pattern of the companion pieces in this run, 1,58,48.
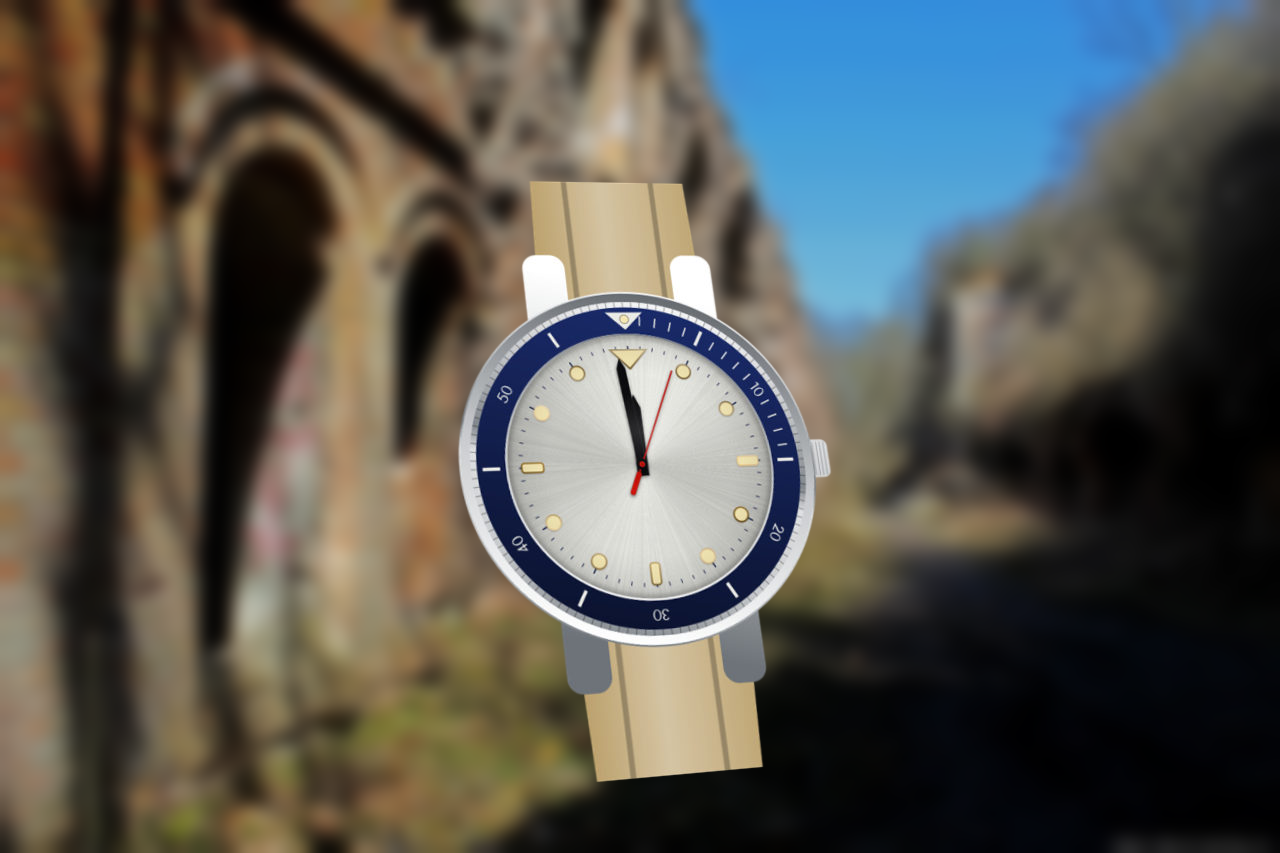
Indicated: 11,59,04
